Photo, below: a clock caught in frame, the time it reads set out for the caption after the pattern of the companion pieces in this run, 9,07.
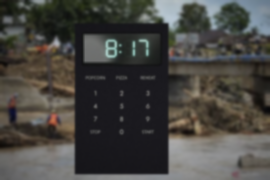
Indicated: 8,17
